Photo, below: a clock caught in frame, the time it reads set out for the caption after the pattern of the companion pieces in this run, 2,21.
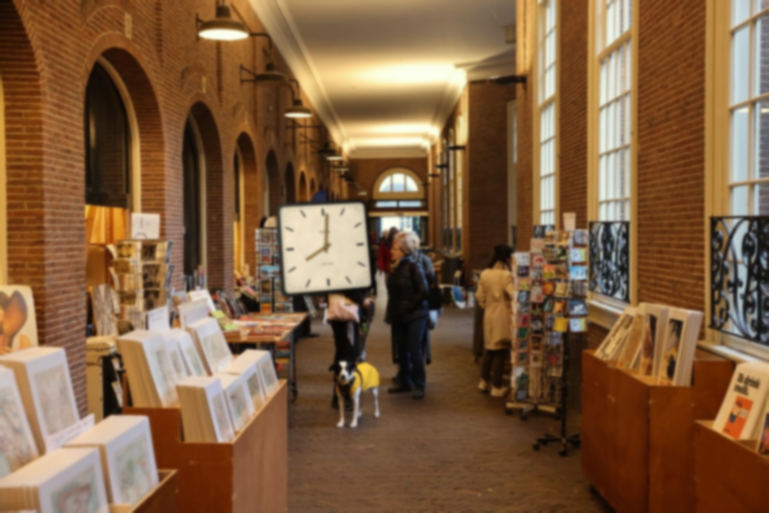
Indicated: 8,01
